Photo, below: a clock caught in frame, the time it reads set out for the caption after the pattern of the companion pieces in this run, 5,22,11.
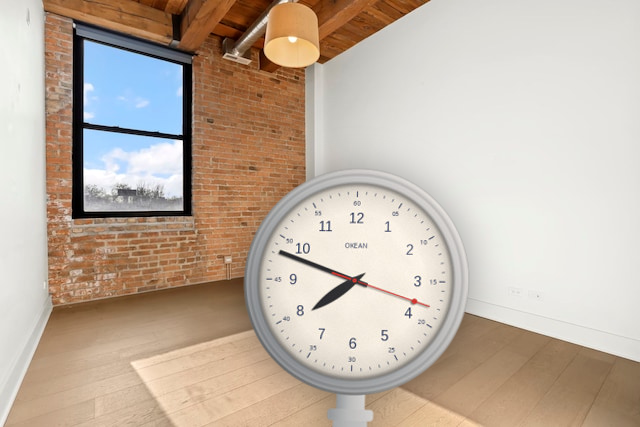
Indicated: 7,48,18
